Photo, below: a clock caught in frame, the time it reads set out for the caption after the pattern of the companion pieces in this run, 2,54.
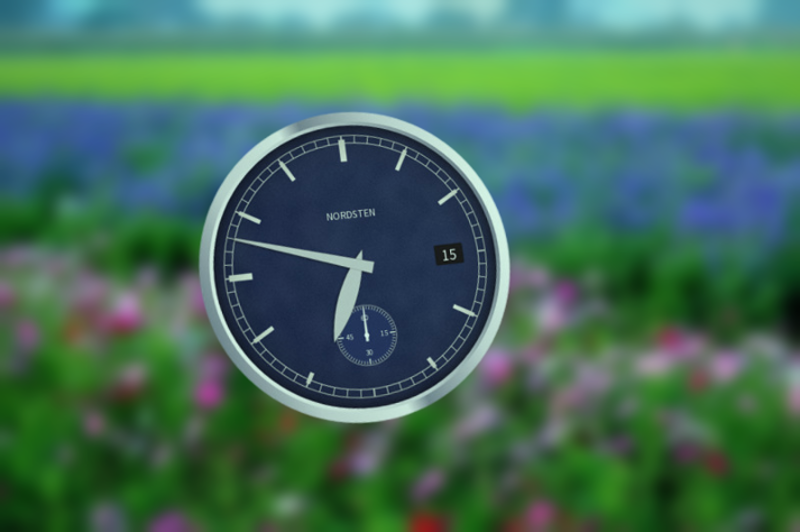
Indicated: 6,48
